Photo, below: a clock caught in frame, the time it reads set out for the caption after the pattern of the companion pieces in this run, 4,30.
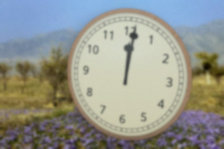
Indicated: 12,01
